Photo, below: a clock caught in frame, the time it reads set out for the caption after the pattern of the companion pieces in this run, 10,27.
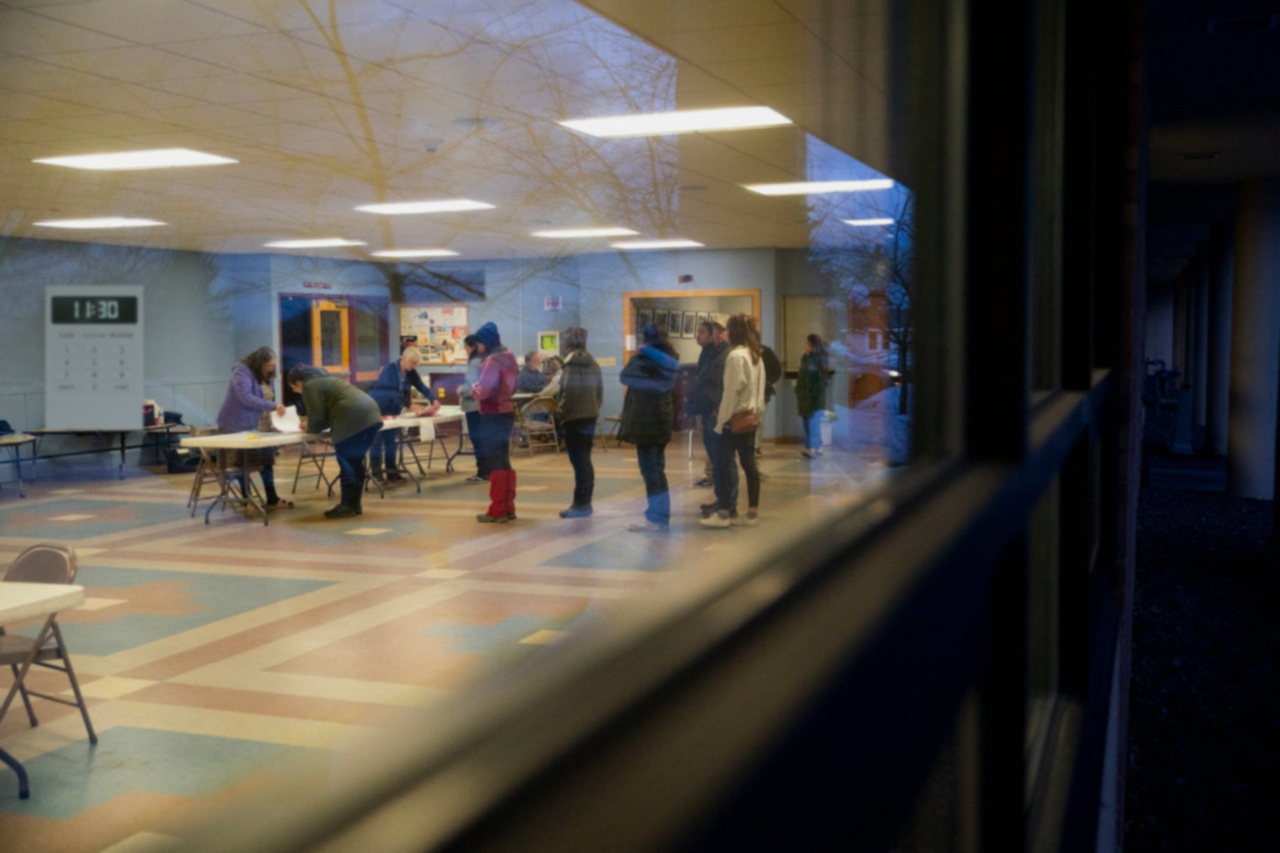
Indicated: 11,30
